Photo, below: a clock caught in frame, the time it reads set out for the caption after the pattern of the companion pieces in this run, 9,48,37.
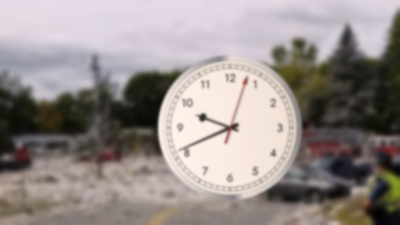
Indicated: 9,41,03
